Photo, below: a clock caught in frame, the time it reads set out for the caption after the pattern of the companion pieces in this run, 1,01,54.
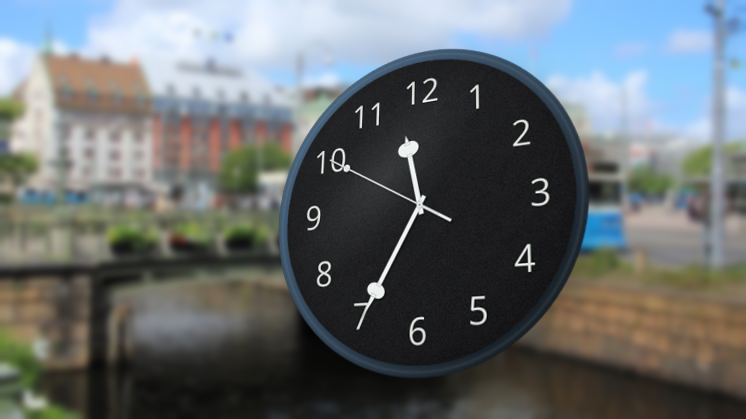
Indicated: 11,34,50
